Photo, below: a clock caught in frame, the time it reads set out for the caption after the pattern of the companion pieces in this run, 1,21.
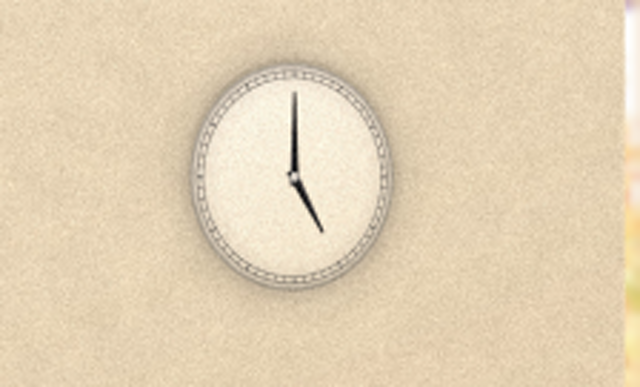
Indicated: 5,00
